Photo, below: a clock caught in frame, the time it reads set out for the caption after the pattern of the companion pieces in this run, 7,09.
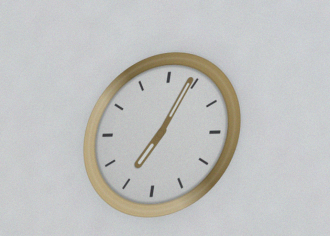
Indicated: 7,04
